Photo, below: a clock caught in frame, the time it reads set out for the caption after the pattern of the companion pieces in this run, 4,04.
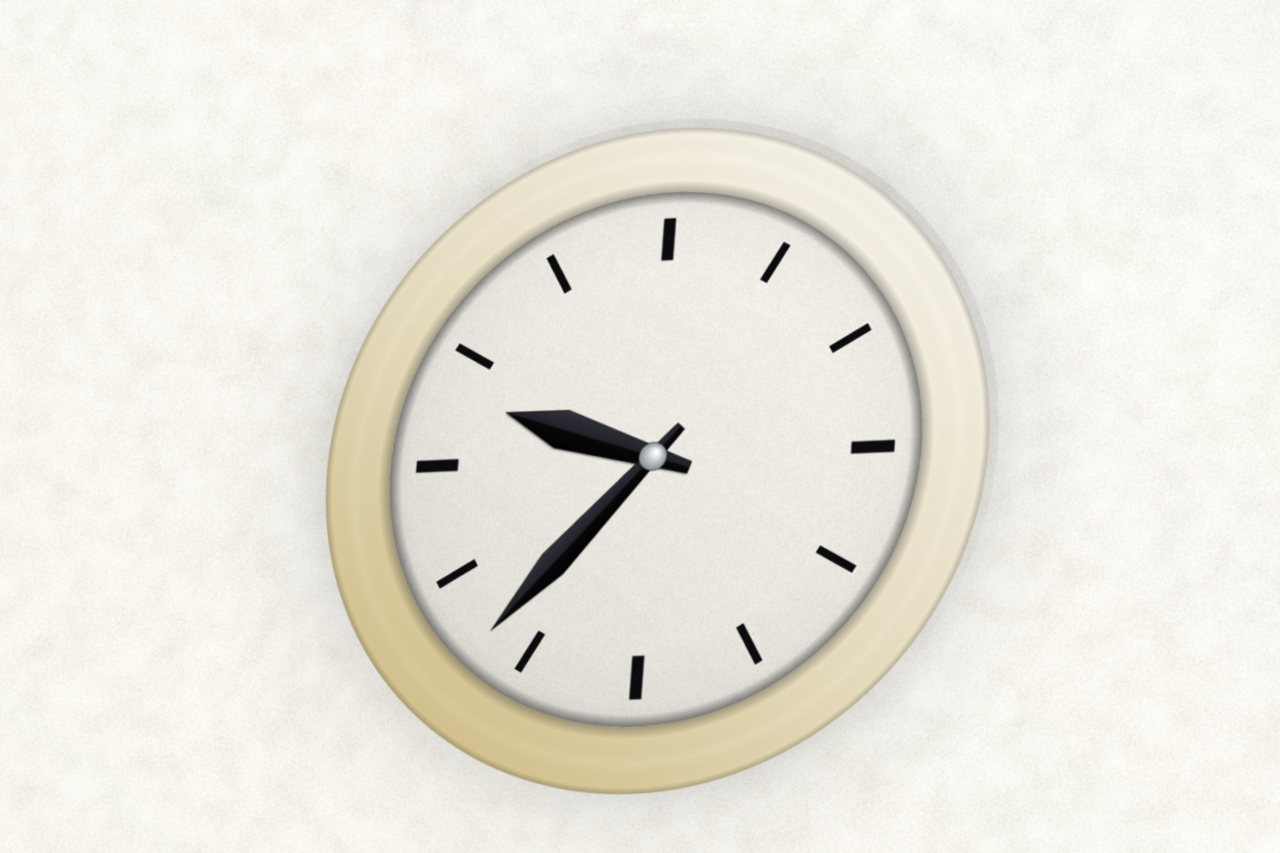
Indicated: 9,37
